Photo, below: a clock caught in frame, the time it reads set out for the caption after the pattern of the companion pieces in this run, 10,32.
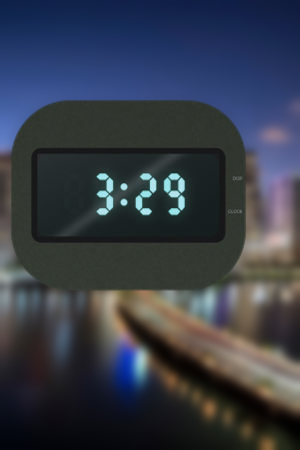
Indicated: 3,29
